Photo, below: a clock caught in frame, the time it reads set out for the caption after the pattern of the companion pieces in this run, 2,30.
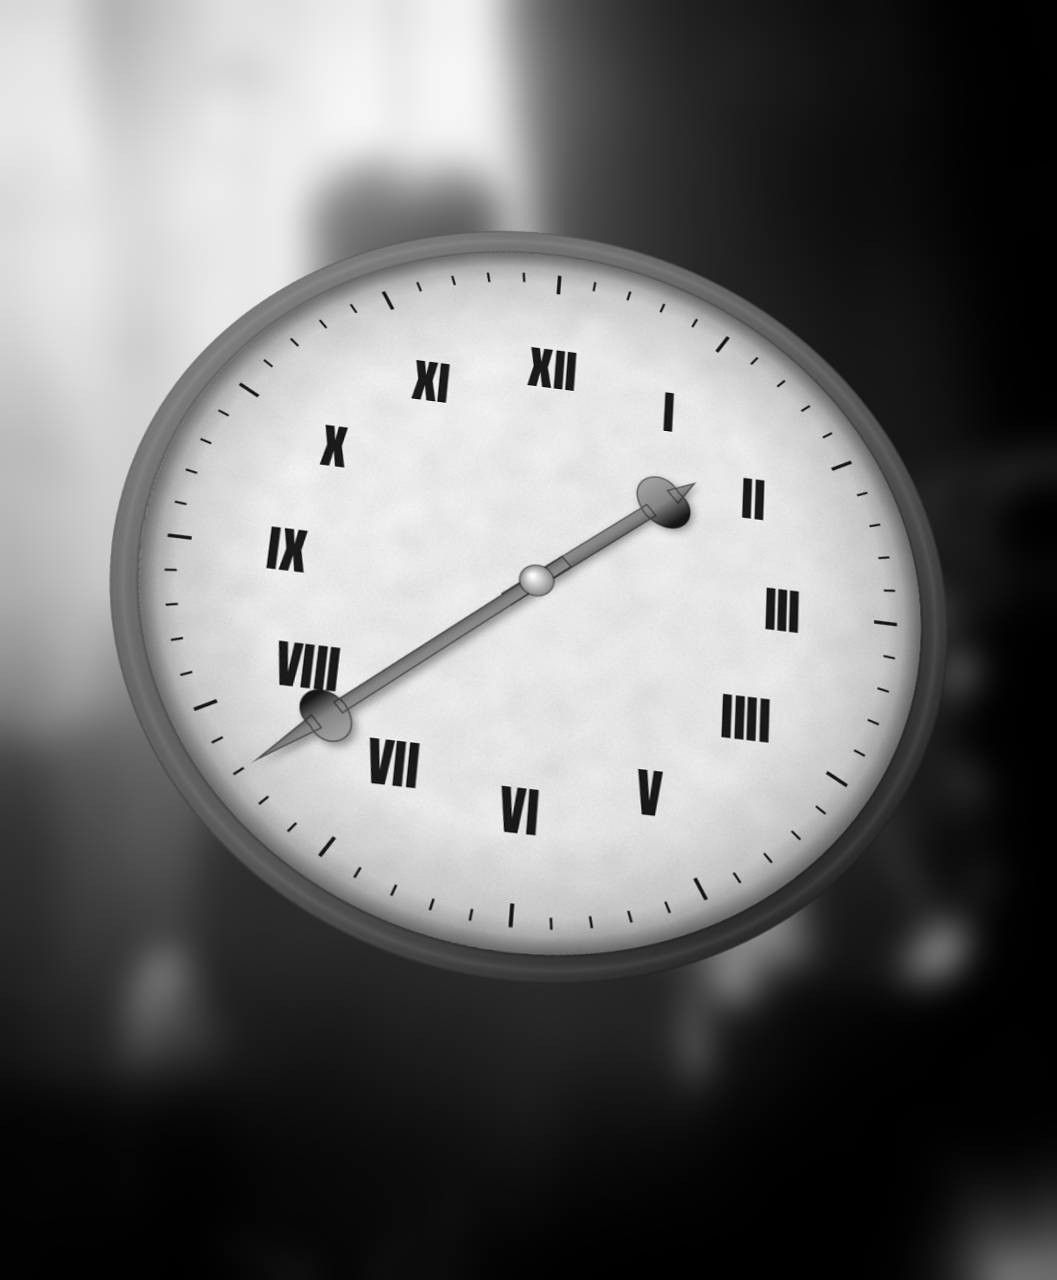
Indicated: 1,38
